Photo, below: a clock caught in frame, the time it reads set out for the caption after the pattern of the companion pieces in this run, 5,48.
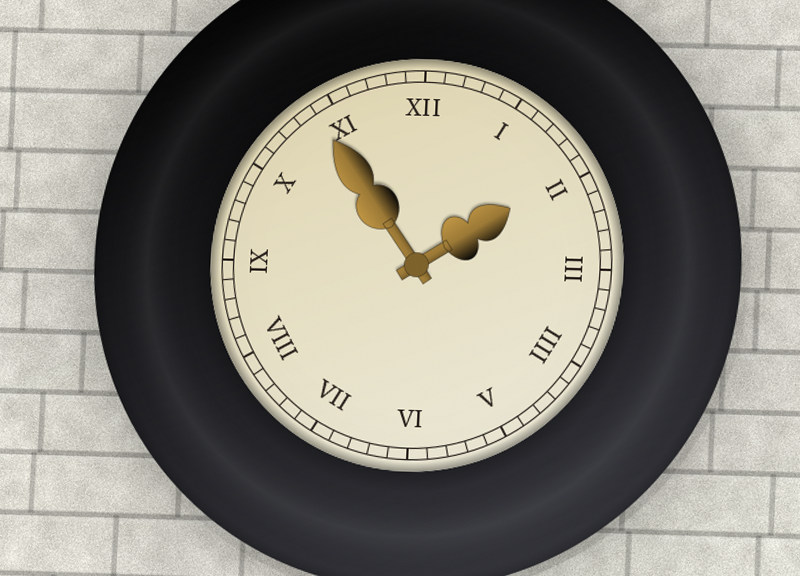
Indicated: 1,54
